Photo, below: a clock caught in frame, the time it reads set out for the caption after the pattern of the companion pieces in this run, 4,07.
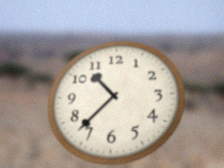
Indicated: 10,37
